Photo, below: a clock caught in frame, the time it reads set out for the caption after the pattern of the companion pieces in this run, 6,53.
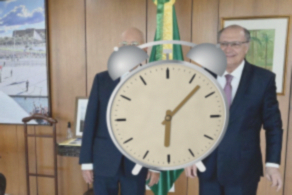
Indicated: 6,07
